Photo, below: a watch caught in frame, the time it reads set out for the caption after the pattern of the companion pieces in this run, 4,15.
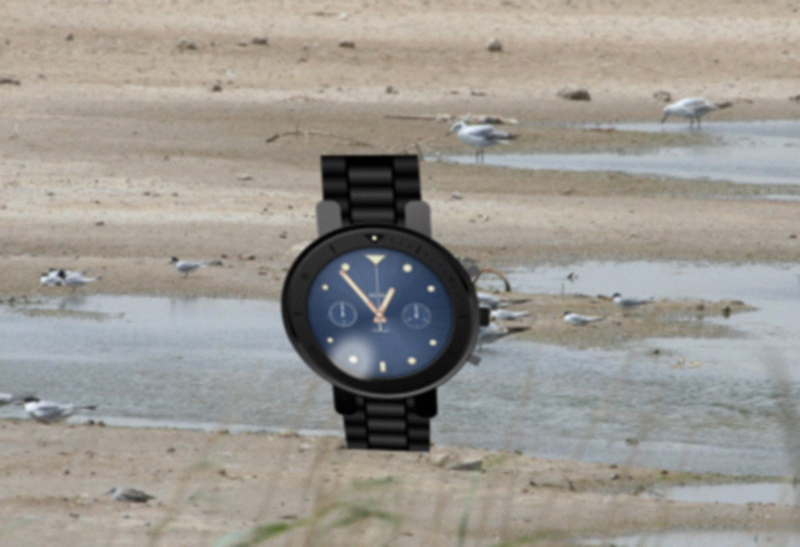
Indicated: 12,54
